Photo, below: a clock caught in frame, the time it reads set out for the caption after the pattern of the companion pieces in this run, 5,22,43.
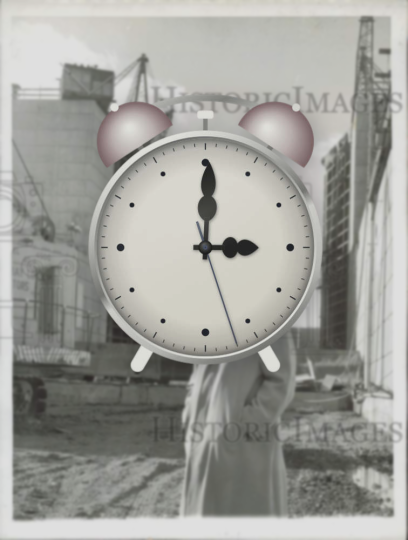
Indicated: 3,00,27
